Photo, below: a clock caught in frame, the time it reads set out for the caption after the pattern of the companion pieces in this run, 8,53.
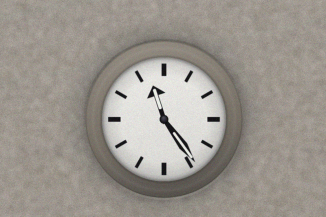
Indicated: 11,24
